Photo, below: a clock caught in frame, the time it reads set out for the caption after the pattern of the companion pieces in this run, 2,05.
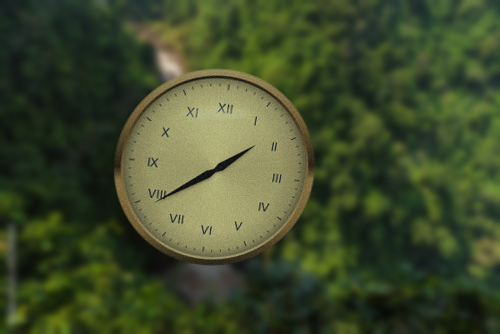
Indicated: 1,39
